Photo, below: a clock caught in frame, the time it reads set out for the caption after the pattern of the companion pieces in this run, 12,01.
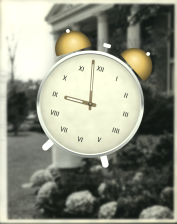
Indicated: 8,58
